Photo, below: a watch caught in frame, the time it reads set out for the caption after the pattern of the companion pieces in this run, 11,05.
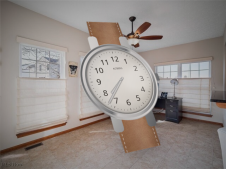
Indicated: 7,37
